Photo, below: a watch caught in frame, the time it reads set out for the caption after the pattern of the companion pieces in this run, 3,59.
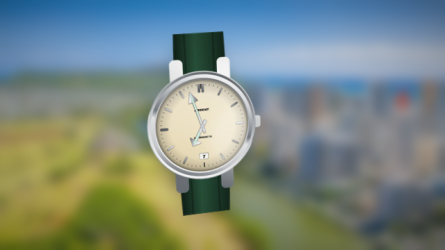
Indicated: 6,57
